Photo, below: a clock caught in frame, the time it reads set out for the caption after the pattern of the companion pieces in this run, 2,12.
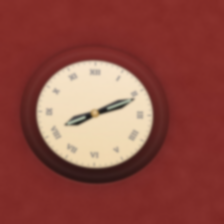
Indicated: 8,11
